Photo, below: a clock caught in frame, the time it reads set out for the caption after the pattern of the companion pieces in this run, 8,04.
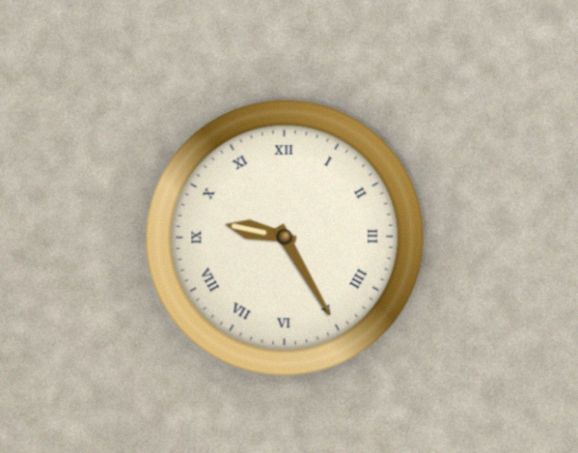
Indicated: 9,25
